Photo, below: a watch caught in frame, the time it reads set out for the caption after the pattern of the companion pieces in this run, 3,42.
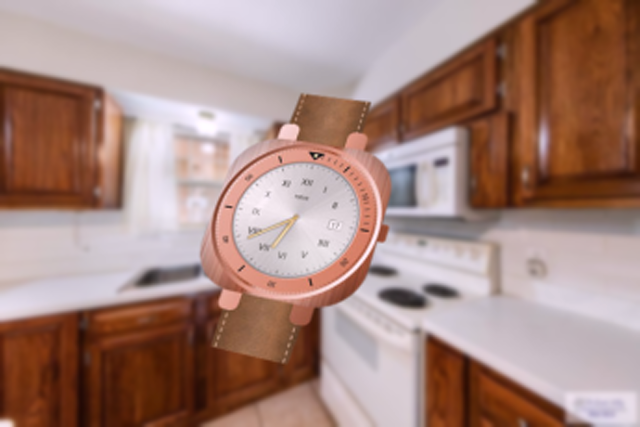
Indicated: 6,39
